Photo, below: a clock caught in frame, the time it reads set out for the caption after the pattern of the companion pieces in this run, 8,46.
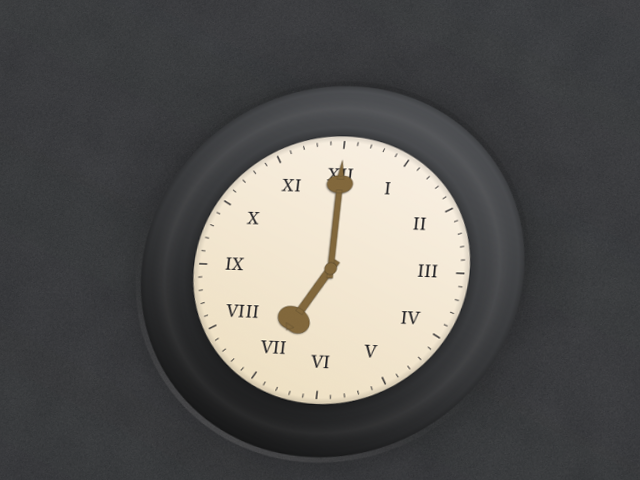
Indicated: 7,00
